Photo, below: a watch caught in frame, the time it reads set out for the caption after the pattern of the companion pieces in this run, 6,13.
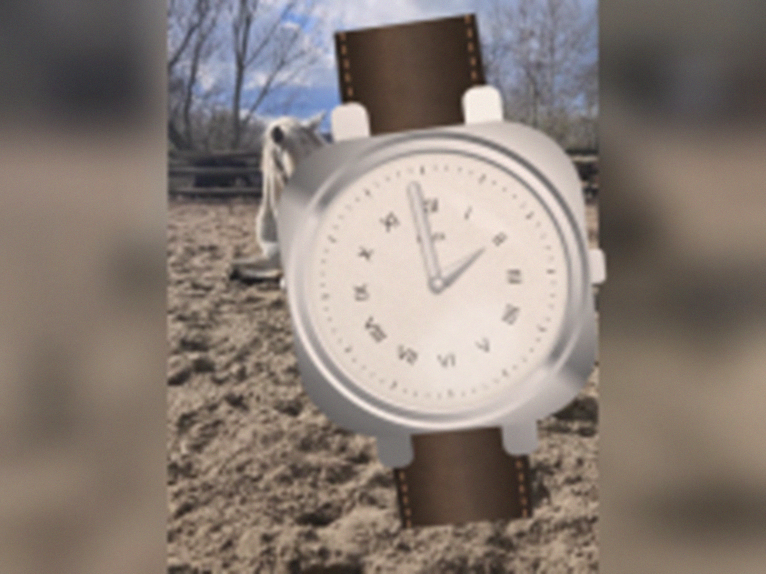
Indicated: 1,59
